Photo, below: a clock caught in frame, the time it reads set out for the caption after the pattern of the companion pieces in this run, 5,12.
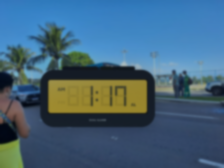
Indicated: 1,17
